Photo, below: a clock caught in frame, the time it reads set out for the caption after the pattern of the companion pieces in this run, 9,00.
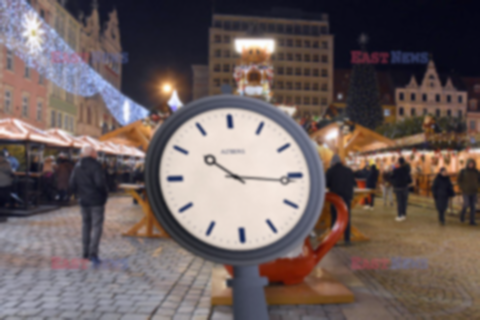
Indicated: 10,16
